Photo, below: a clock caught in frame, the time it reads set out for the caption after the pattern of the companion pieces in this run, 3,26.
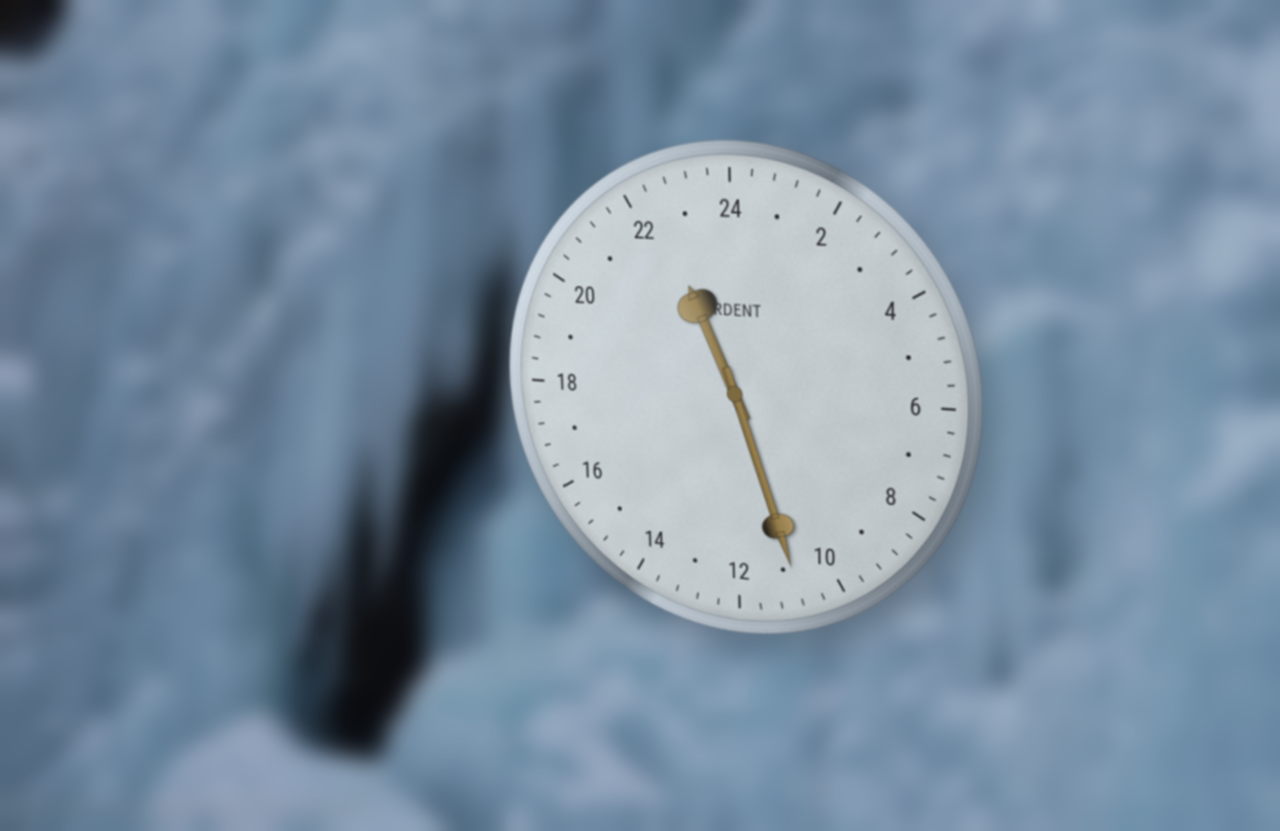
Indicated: 22,27
